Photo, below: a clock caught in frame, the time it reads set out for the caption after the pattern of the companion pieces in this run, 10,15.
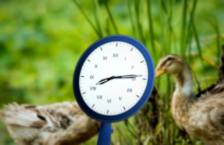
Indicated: 8,14
